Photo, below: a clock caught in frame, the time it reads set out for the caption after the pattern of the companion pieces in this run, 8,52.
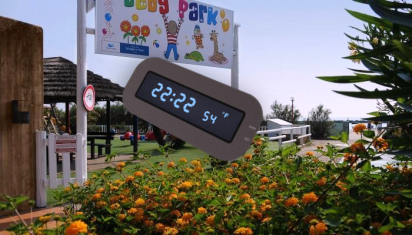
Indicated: 22,22
